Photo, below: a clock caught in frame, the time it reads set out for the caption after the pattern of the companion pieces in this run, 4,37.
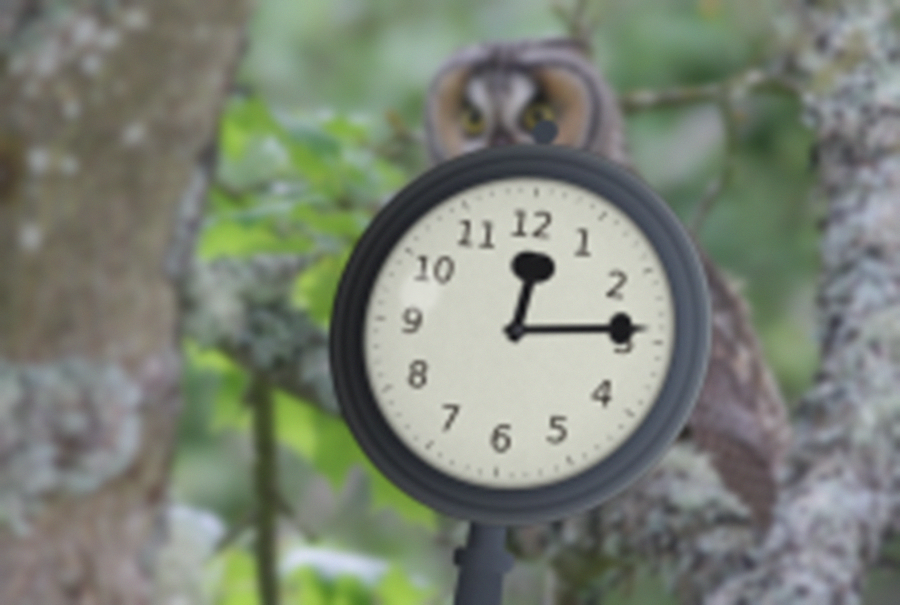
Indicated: 12,14
